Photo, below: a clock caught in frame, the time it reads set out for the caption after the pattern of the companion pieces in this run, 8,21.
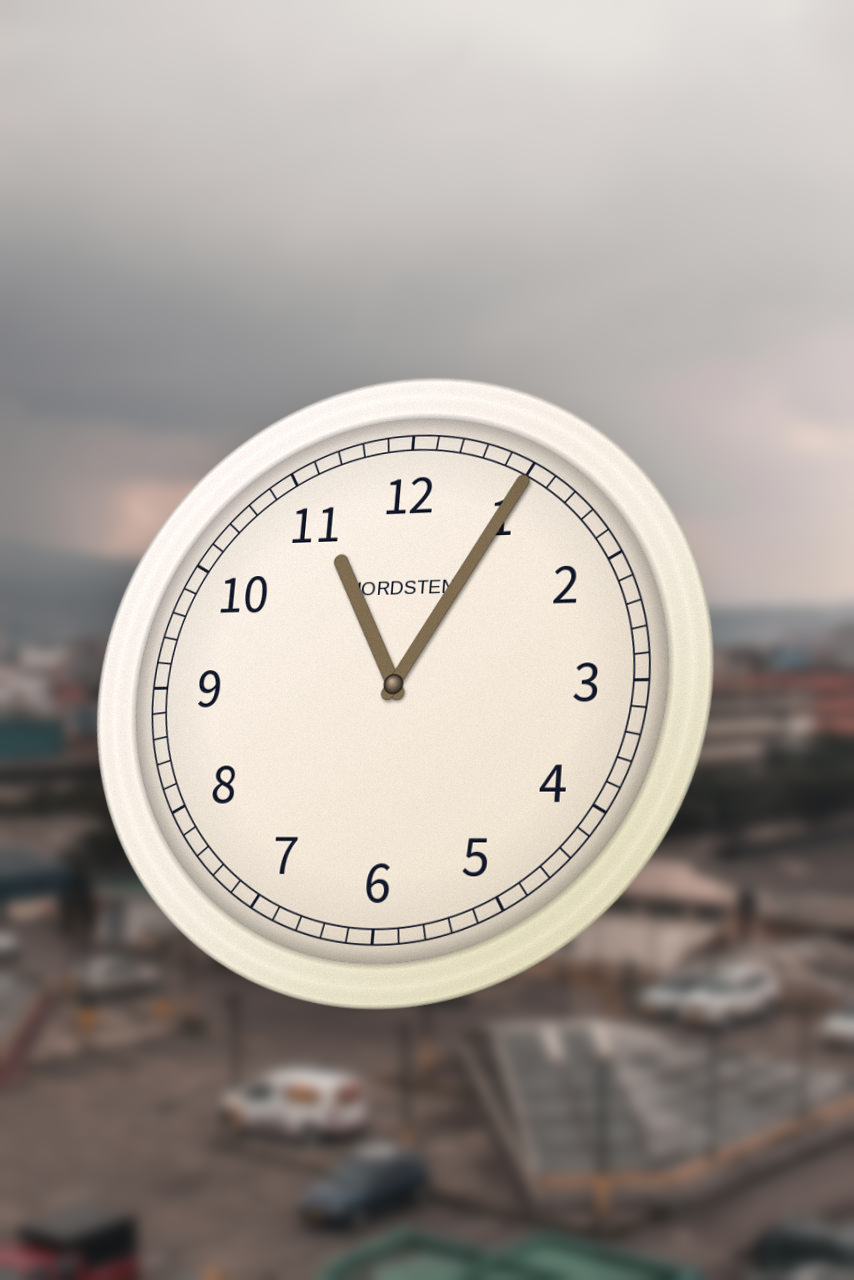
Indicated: 11,05
